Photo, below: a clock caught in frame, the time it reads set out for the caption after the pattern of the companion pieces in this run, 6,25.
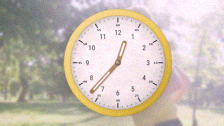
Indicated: 12,37
